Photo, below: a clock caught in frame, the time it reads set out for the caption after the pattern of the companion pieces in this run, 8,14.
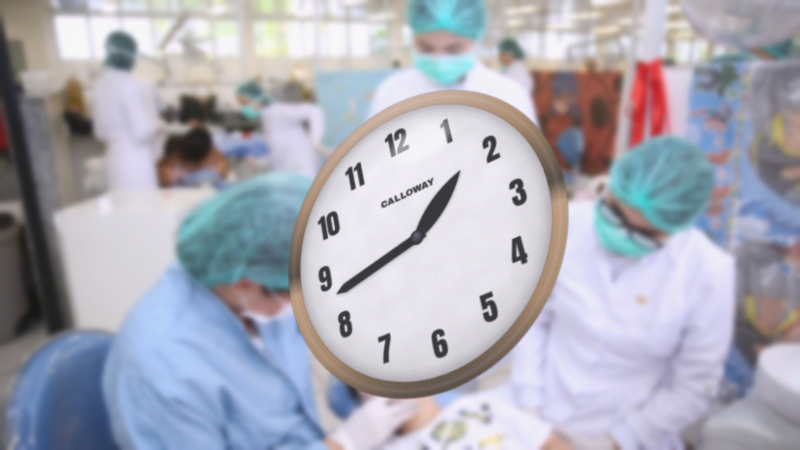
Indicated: 1,43
